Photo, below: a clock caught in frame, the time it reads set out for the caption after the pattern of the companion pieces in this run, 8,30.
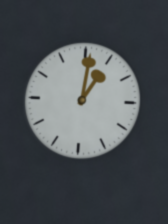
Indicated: 1,01
